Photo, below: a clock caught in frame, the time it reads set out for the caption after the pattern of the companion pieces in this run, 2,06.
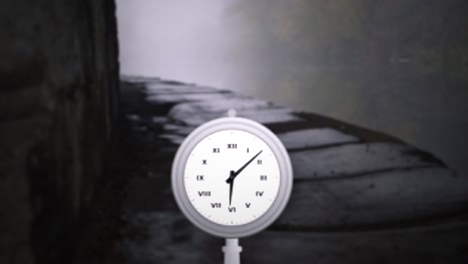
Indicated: 6,08
